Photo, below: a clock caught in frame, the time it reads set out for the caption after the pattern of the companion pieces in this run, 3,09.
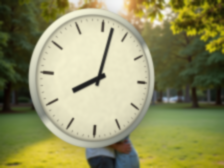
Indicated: 8,02
